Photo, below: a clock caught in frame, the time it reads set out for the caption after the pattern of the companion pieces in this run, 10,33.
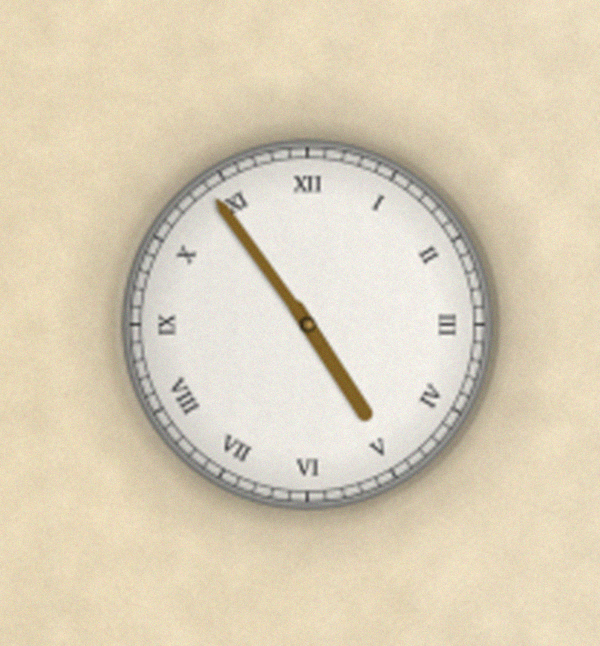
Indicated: 4,54
